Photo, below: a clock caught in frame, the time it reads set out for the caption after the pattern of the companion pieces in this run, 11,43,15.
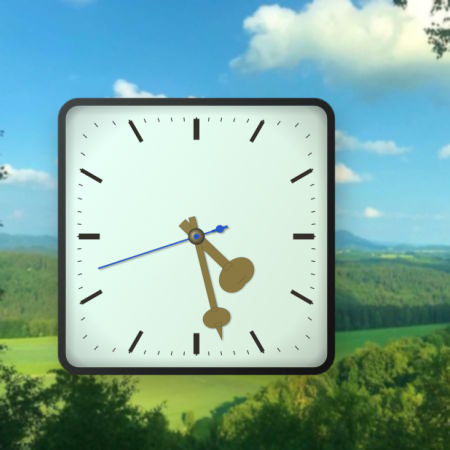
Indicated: 4,27,42
